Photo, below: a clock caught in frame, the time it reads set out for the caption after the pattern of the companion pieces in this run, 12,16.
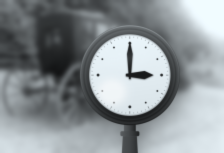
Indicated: 3,00
